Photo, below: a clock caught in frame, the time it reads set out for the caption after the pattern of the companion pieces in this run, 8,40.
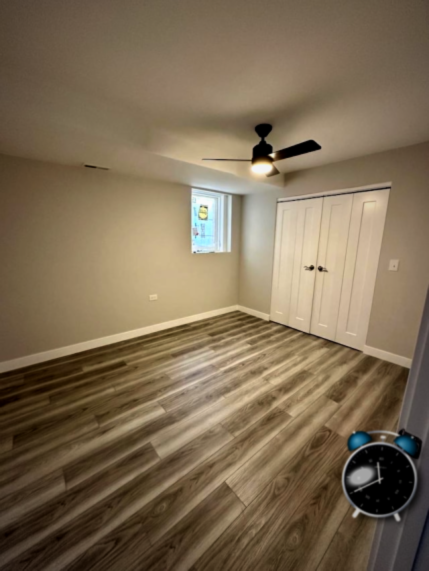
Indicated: 11,40
